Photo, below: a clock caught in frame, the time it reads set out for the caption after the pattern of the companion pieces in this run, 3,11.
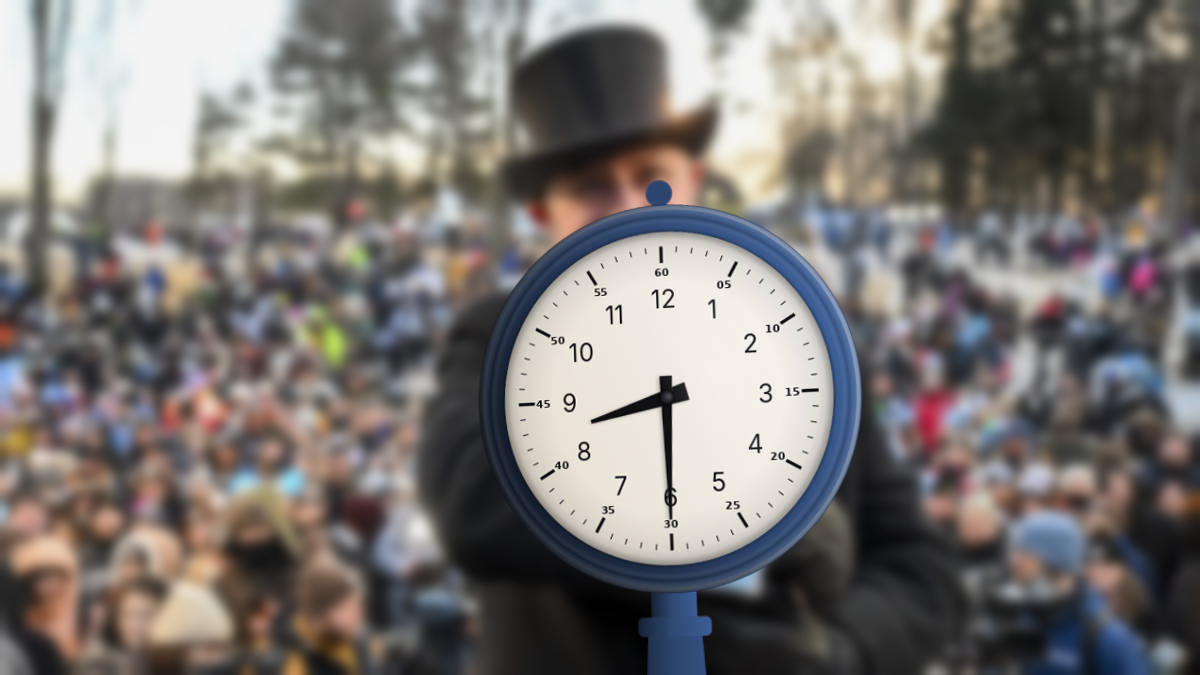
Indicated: 8,30
